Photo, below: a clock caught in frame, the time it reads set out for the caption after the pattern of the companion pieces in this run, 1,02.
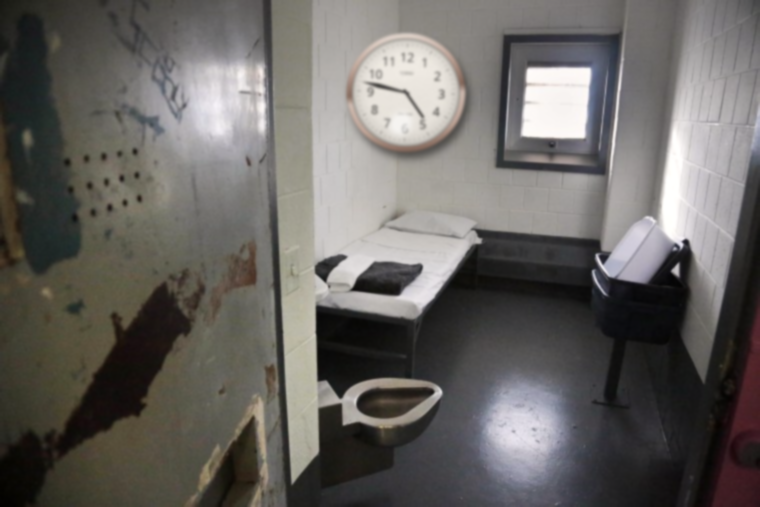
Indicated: 4,47
